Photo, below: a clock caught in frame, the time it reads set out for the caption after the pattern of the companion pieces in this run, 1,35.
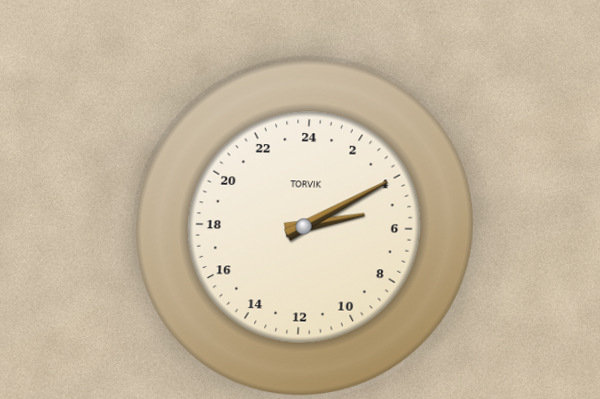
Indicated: 5,10
